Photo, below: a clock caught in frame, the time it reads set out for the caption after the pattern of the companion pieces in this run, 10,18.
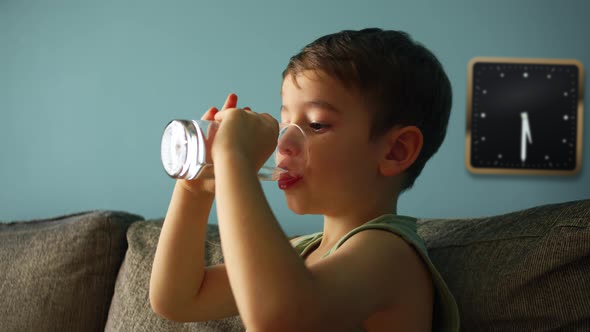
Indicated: 5,30
